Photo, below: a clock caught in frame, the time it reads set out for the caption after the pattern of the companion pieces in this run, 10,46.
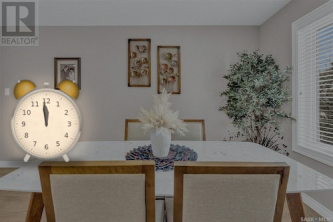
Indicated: 11,59
